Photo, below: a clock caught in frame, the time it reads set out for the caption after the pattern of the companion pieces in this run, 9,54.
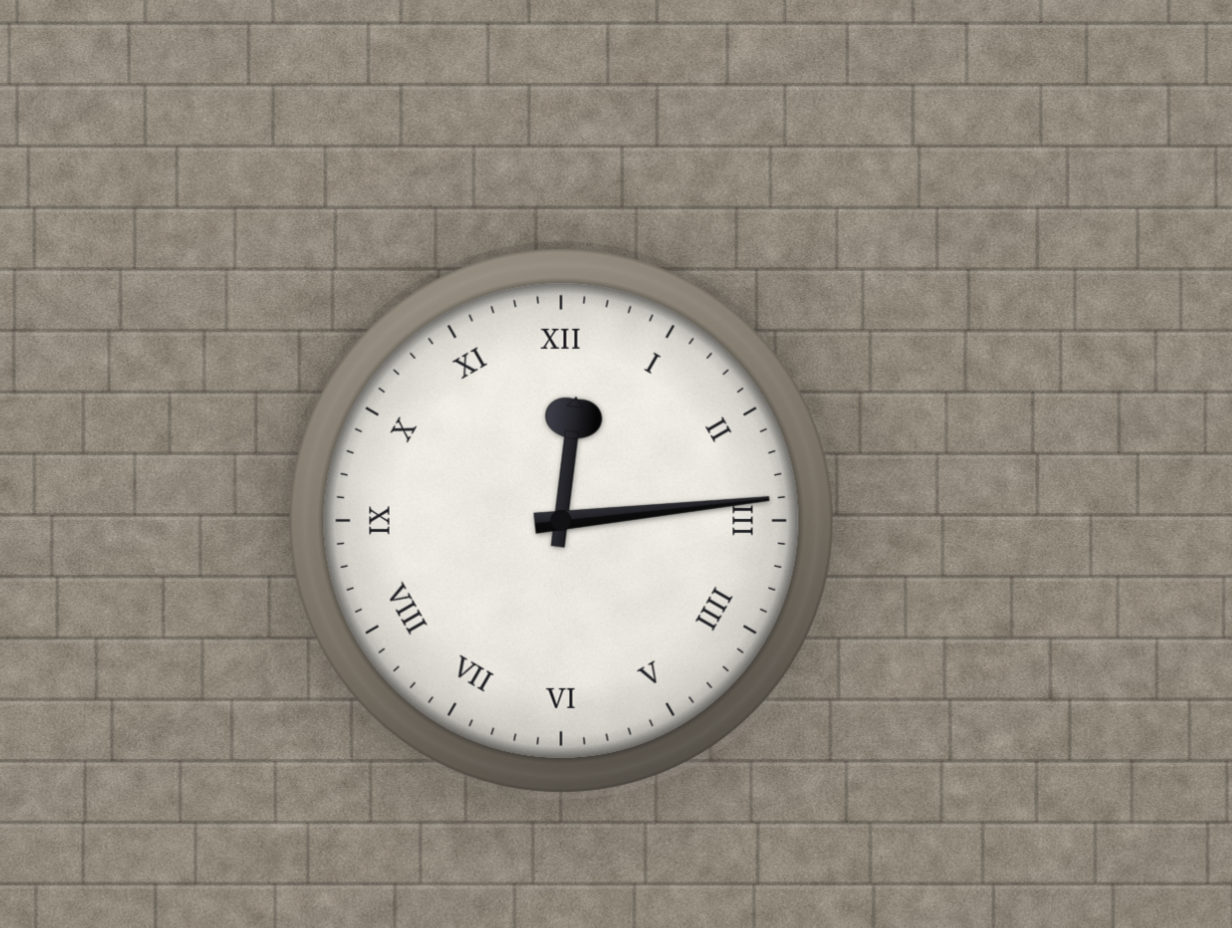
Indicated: 12,14
